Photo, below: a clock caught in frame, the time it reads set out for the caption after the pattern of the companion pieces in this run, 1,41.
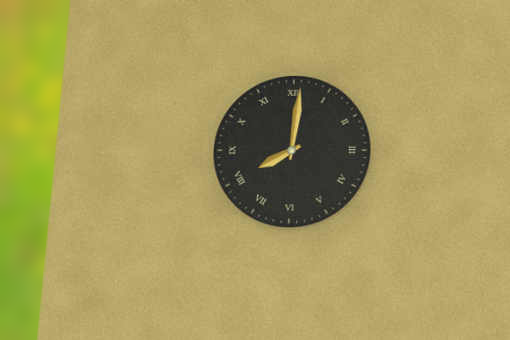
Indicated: 8,01
